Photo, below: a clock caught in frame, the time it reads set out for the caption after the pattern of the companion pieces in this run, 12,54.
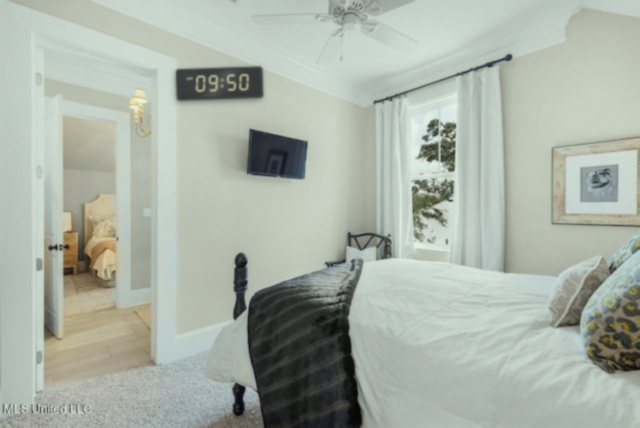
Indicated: 9,50
